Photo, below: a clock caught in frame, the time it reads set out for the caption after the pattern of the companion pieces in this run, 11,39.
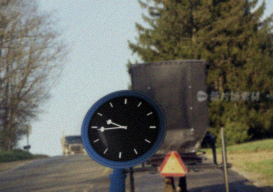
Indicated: 9,44
